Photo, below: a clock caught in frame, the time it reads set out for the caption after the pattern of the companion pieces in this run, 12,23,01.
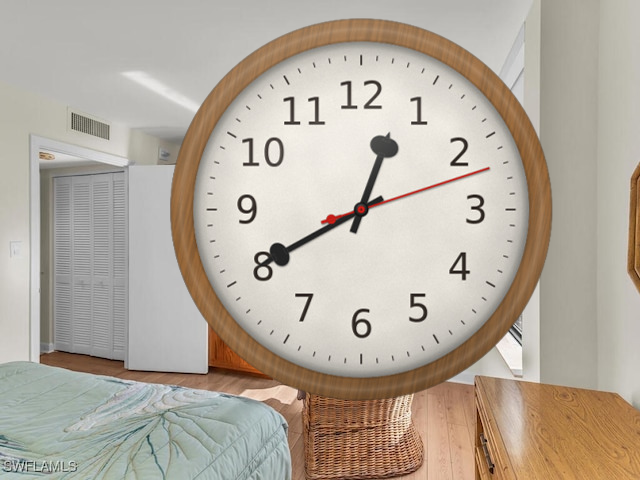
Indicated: 12,40,12
